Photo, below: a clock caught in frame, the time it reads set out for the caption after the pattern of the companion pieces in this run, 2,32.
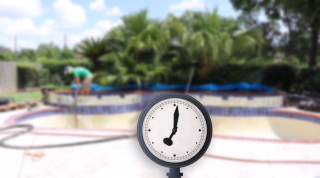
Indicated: 7,01
